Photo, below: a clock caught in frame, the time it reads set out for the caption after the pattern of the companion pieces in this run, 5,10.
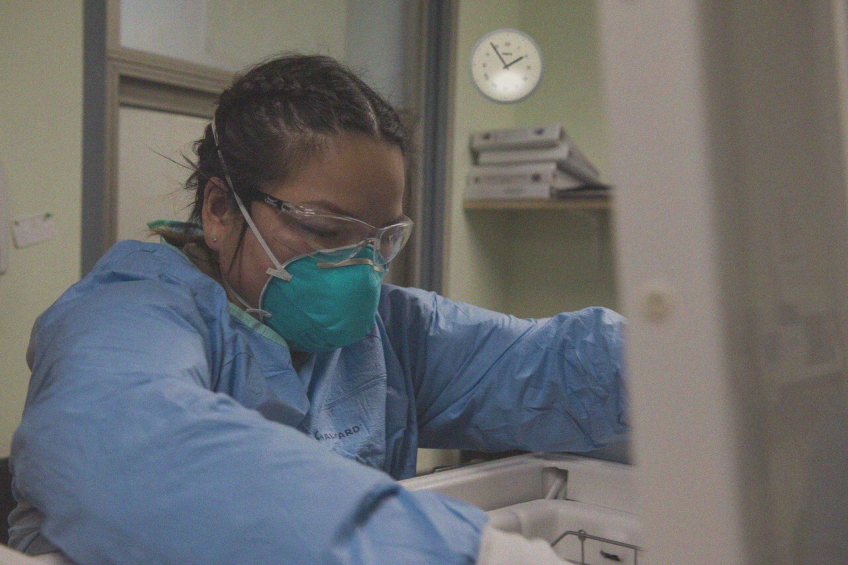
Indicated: 1,54
